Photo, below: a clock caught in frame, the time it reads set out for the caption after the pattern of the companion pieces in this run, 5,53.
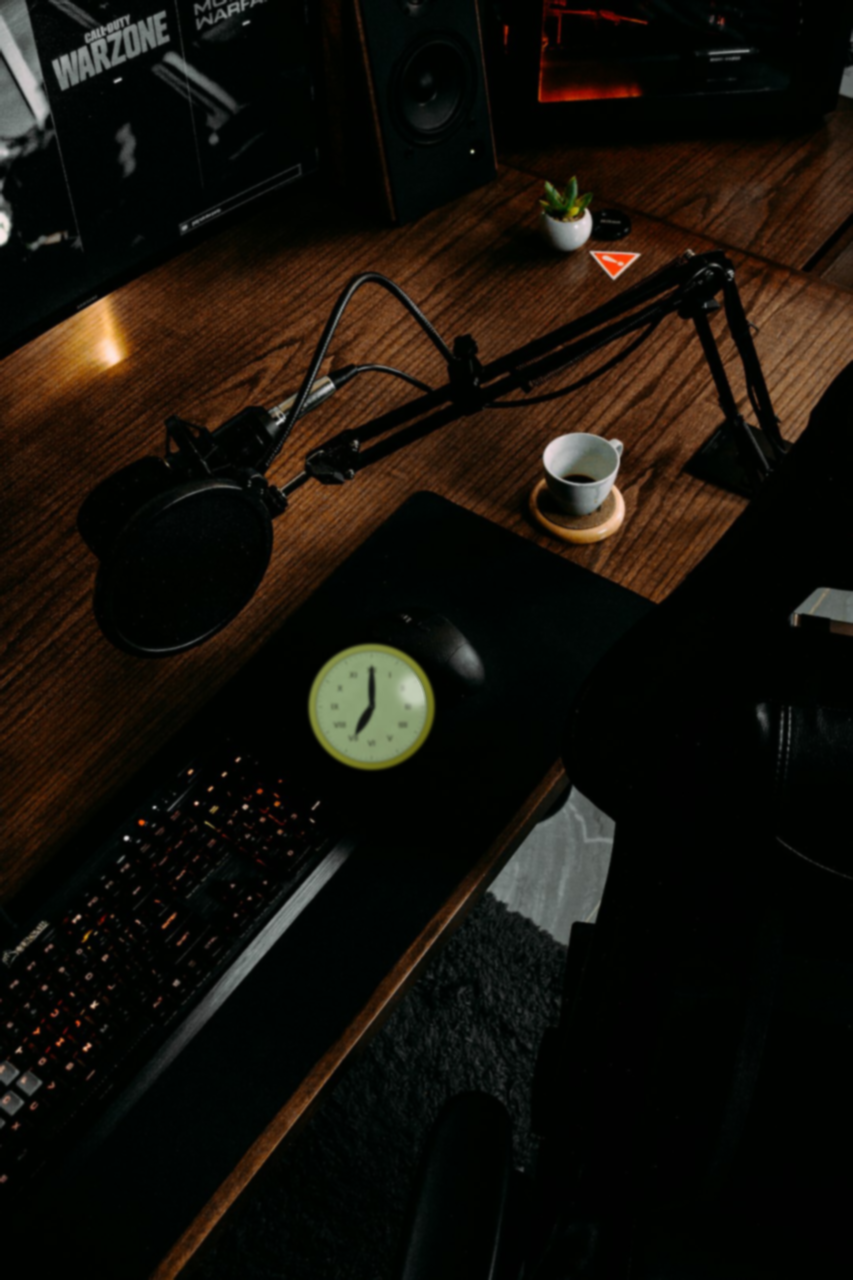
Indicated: 7,00
